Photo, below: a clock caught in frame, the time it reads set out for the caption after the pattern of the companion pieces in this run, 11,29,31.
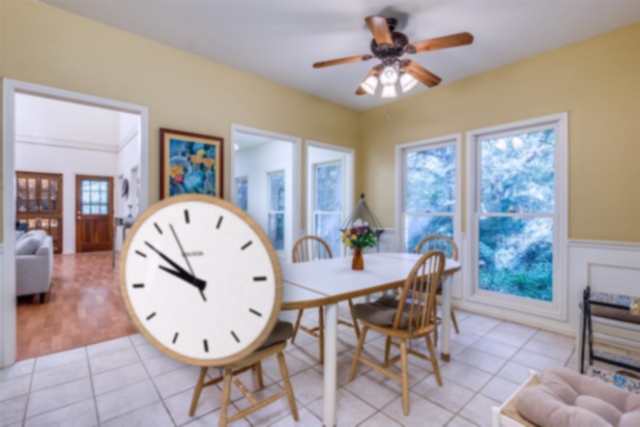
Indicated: 9,51,57
